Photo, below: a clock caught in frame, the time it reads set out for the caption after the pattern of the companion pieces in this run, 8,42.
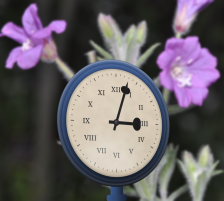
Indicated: 3,03
